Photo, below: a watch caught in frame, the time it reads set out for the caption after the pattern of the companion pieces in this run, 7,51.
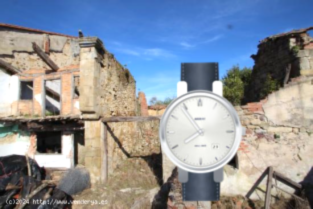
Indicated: 7,54
